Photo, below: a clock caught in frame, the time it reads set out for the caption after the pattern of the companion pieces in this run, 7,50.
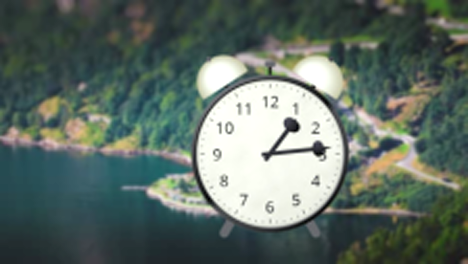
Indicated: 1,14
